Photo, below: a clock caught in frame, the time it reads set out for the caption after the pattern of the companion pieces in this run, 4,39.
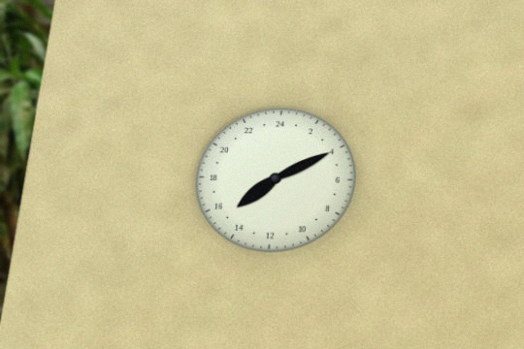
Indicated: 15,10
